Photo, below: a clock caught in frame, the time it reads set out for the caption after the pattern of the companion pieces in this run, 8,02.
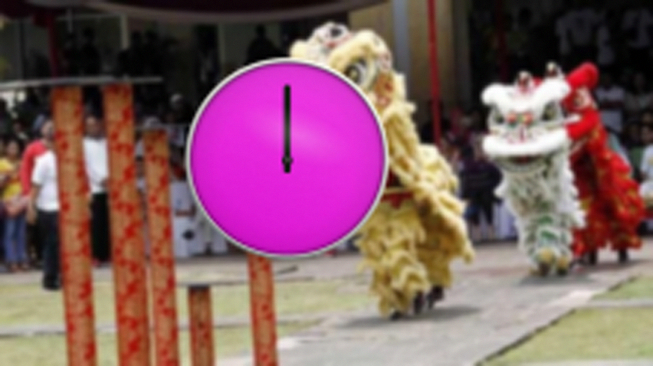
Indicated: 12,00
